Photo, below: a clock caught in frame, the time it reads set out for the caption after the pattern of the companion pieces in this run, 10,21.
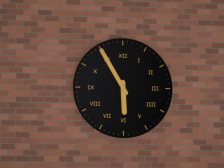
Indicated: 5,55
